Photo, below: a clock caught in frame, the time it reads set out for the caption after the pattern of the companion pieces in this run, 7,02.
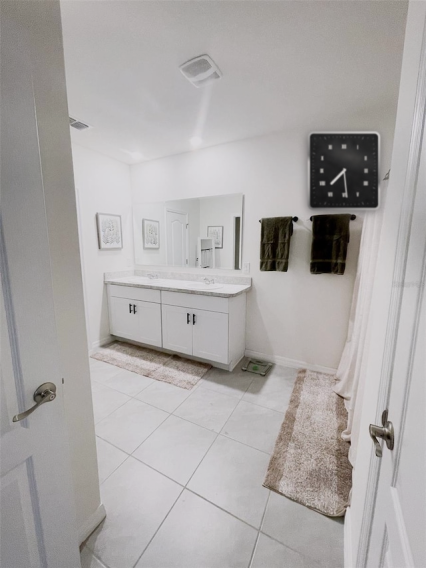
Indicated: 7,29
